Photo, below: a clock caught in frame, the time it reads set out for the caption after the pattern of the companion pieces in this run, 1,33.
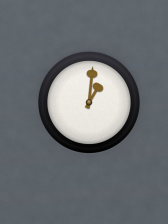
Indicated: 1,01
